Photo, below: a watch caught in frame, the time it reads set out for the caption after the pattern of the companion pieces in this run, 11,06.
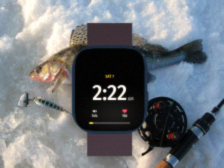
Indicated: 2,22
